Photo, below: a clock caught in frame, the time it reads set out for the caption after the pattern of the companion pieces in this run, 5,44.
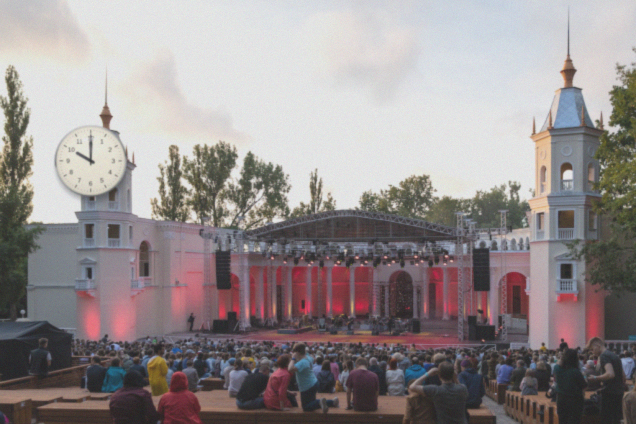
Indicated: 10,00
